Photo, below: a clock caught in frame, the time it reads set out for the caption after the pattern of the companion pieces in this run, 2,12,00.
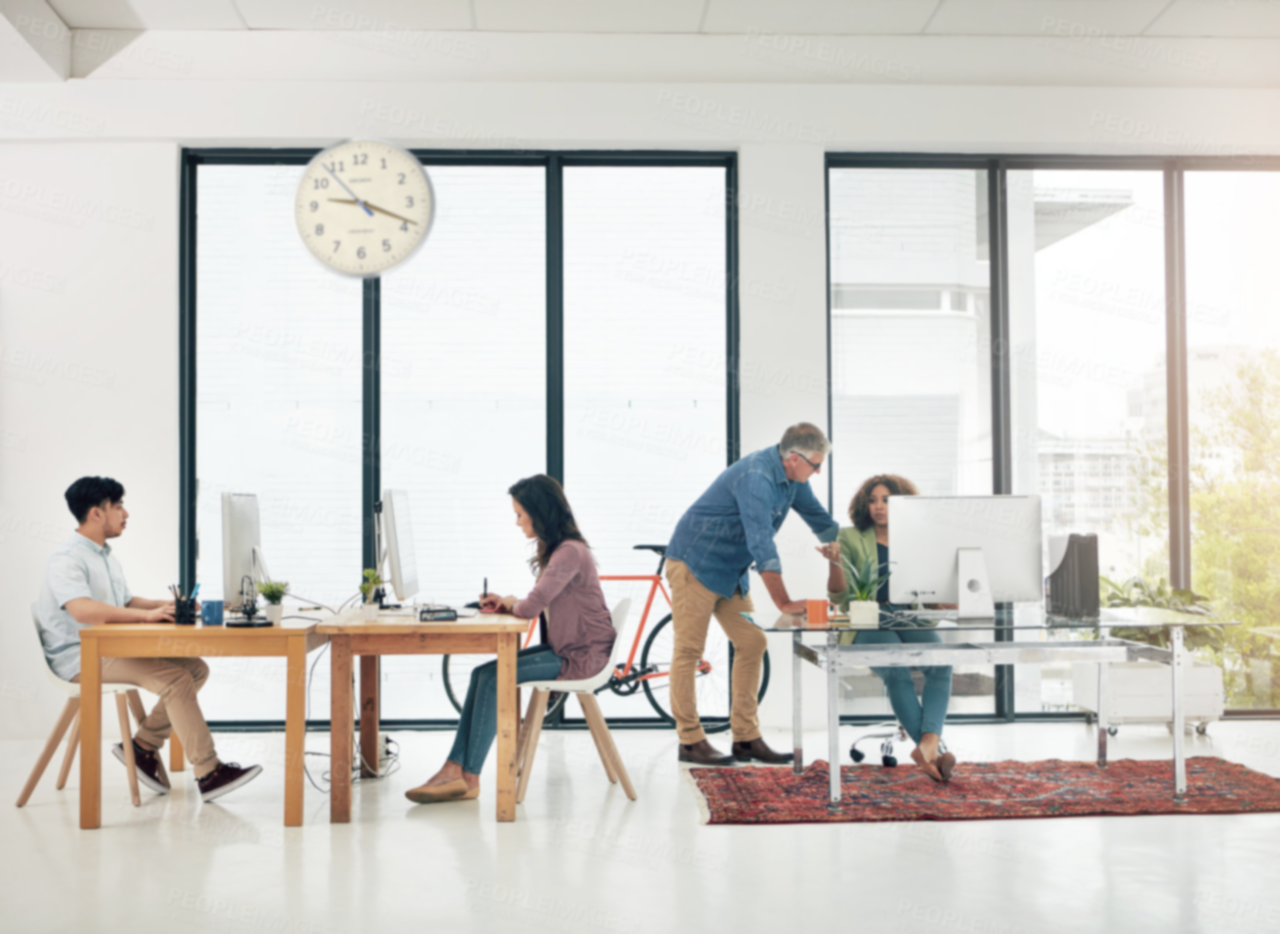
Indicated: 9,18,53
